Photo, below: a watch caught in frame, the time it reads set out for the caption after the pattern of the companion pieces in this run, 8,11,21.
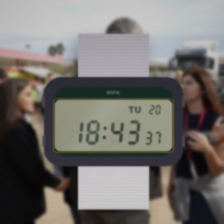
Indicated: 18,43,37
